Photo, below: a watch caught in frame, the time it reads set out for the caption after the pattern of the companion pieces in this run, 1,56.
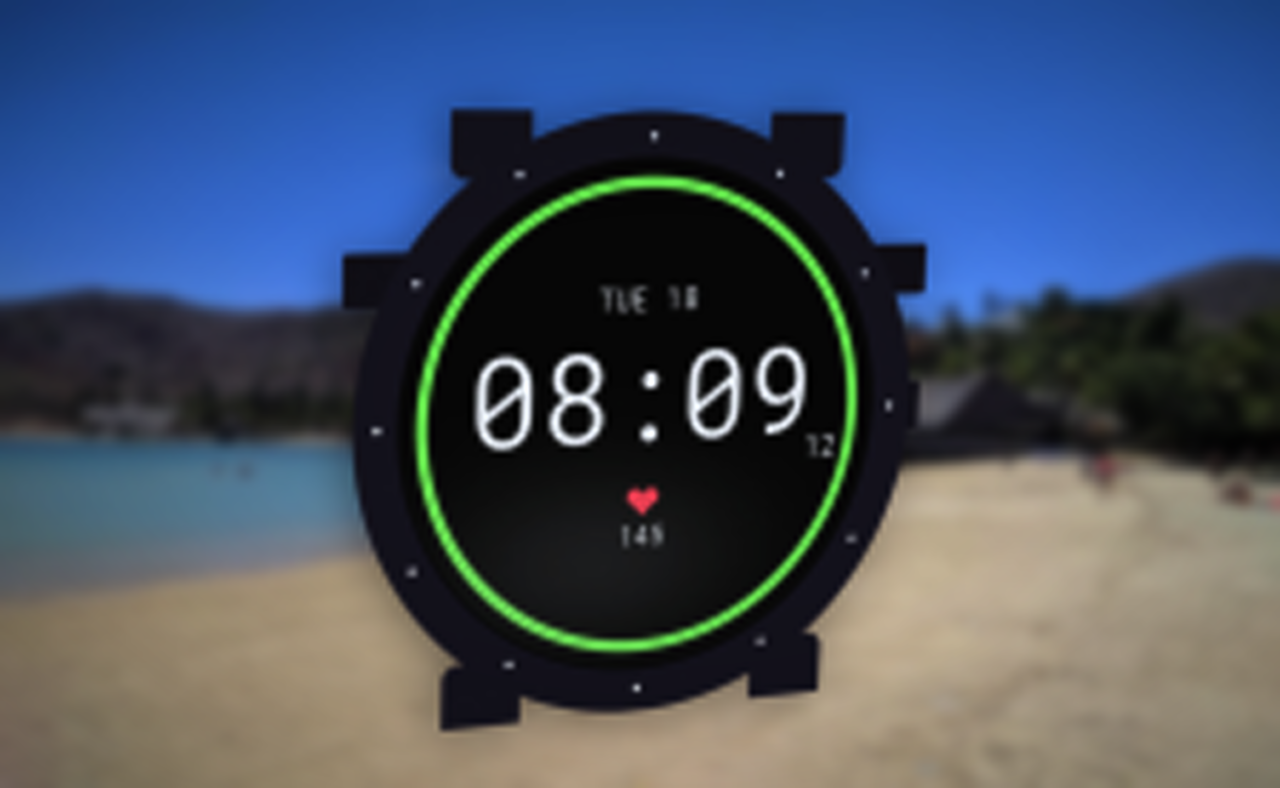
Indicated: 8,09
